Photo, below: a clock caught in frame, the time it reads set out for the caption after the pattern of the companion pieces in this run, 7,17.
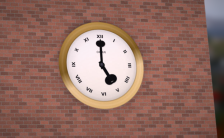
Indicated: 5,00
